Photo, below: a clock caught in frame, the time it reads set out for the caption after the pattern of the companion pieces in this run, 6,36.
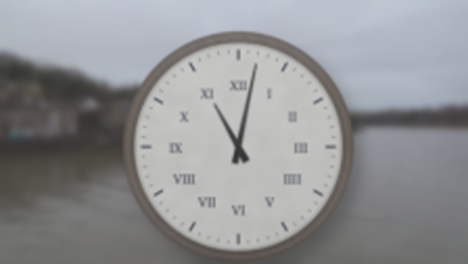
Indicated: 11,02
